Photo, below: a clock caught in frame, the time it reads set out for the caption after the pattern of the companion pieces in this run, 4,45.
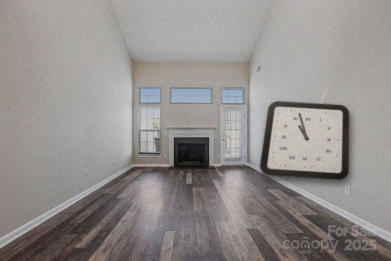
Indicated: 10,57
